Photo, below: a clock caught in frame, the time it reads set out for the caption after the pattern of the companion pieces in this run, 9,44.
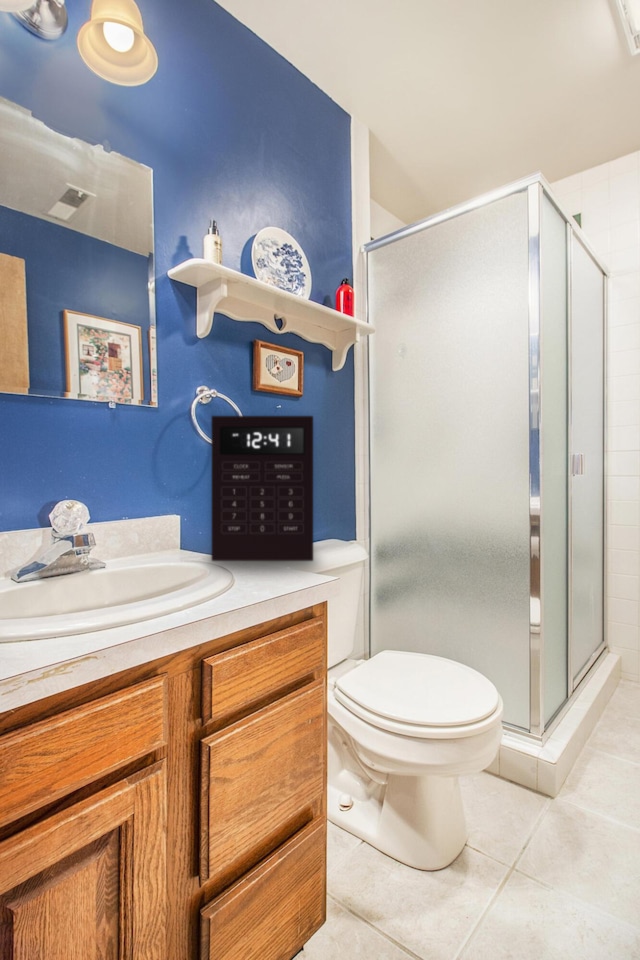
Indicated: 12,41
